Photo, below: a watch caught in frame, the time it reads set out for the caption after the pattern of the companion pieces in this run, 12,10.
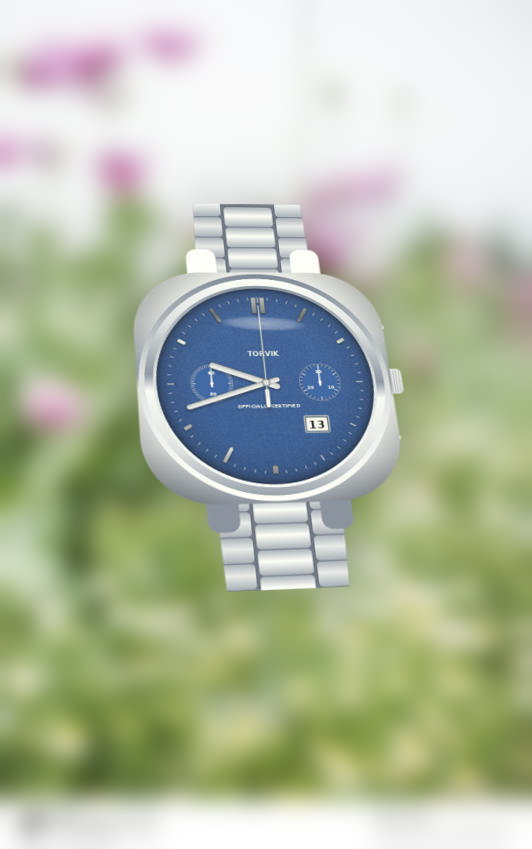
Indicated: 9,42
